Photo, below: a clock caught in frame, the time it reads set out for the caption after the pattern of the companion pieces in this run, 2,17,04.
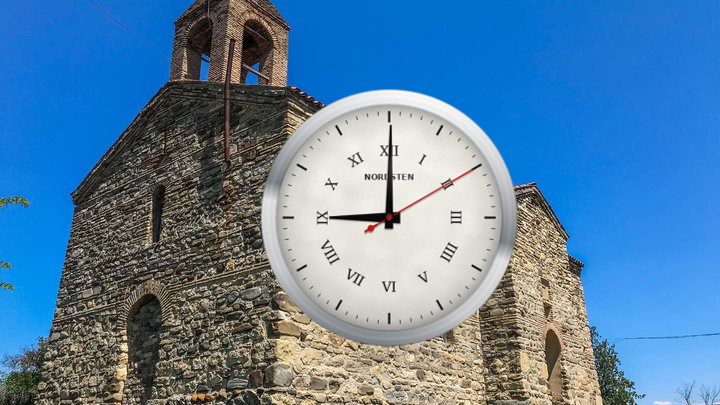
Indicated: 9,00,10
